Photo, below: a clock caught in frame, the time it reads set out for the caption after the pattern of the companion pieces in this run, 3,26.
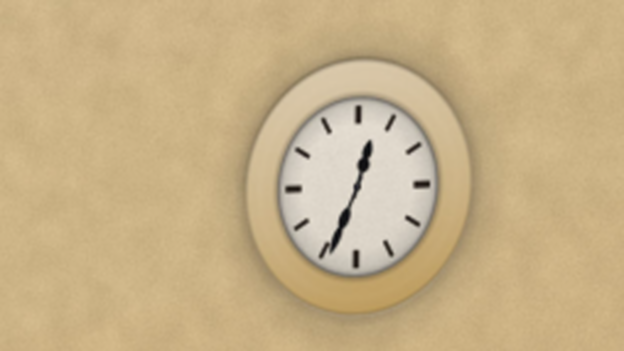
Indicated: 12,34
